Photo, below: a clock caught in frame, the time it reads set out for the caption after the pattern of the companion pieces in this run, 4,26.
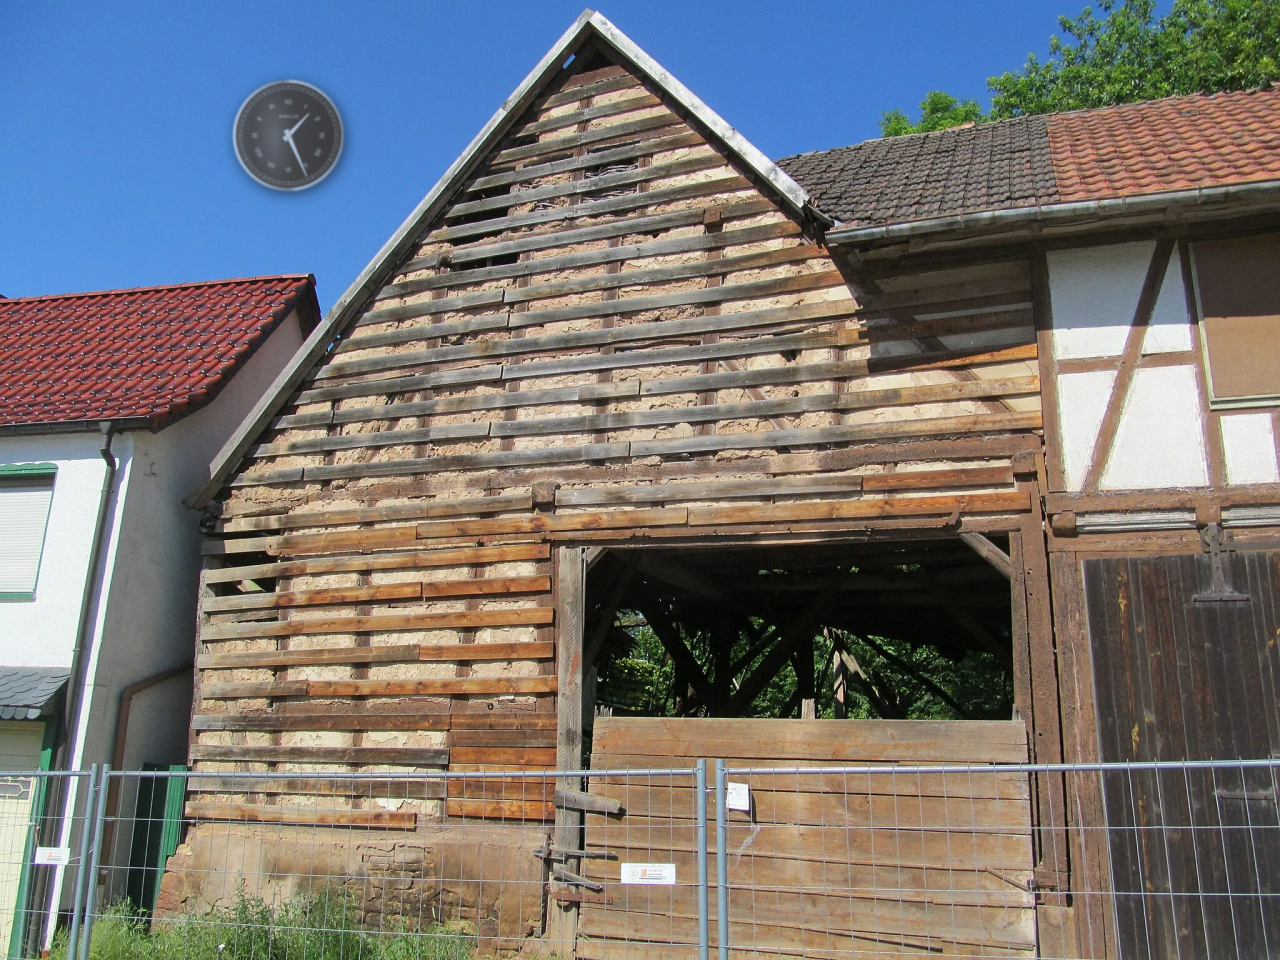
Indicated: 1,26
